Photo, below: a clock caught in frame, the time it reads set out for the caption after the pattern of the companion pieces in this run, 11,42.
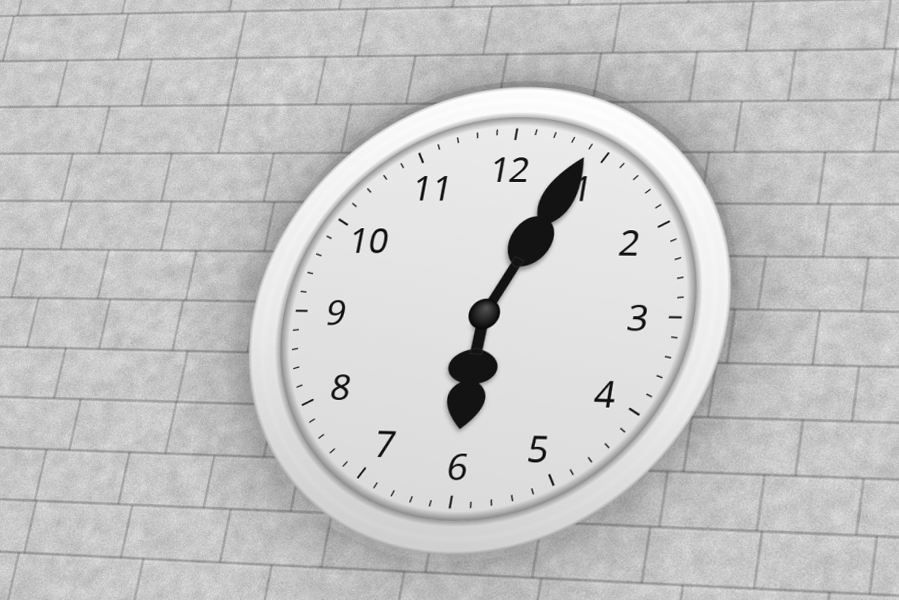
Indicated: 6,04
